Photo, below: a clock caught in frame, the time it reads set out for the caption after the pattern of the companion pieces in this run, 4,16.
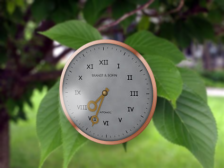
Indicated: 7,34
